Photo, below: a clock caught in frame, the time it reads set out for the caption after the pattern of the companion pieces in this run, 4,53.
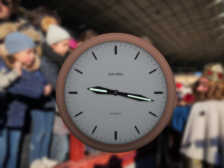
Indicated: 9,17
